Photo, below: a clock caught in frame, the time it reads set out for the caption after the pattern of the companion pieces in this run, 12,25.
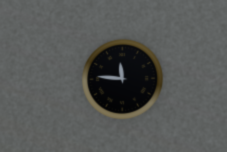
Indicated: 11,46
